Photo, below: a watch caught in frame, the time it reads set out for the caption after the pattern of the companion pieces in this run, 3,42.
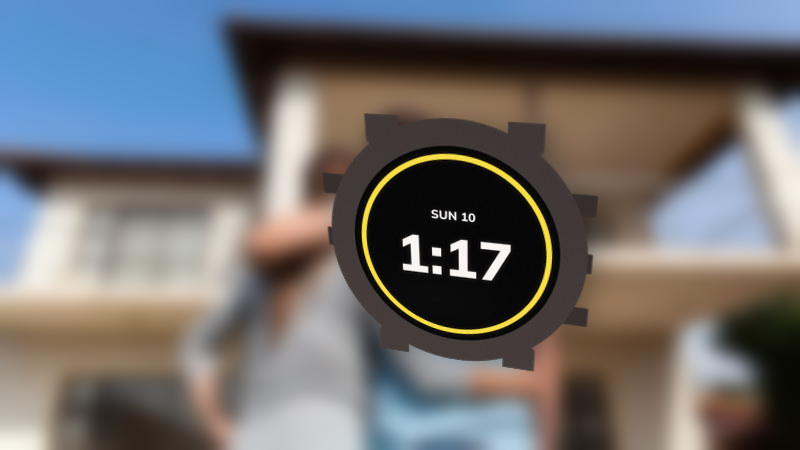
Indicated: 1,17
